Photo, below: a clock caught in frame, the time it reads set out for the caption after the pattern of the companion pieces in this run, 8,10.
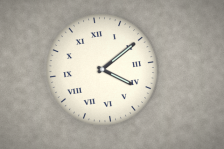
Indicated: 4,10
